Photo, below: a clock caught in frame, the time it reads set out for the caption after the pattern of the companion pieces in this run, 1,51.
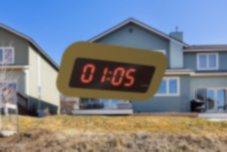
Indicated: 1,05
